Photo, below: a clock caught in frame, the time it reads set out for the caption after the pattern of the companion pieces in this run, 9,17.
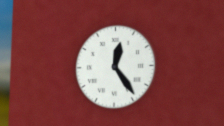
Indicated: 12,24
